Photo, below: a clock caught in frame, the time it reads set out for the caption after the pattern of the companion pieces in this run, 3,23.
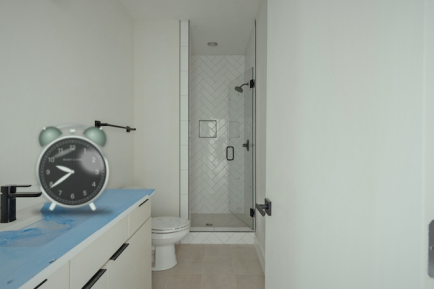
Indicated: 9,39
